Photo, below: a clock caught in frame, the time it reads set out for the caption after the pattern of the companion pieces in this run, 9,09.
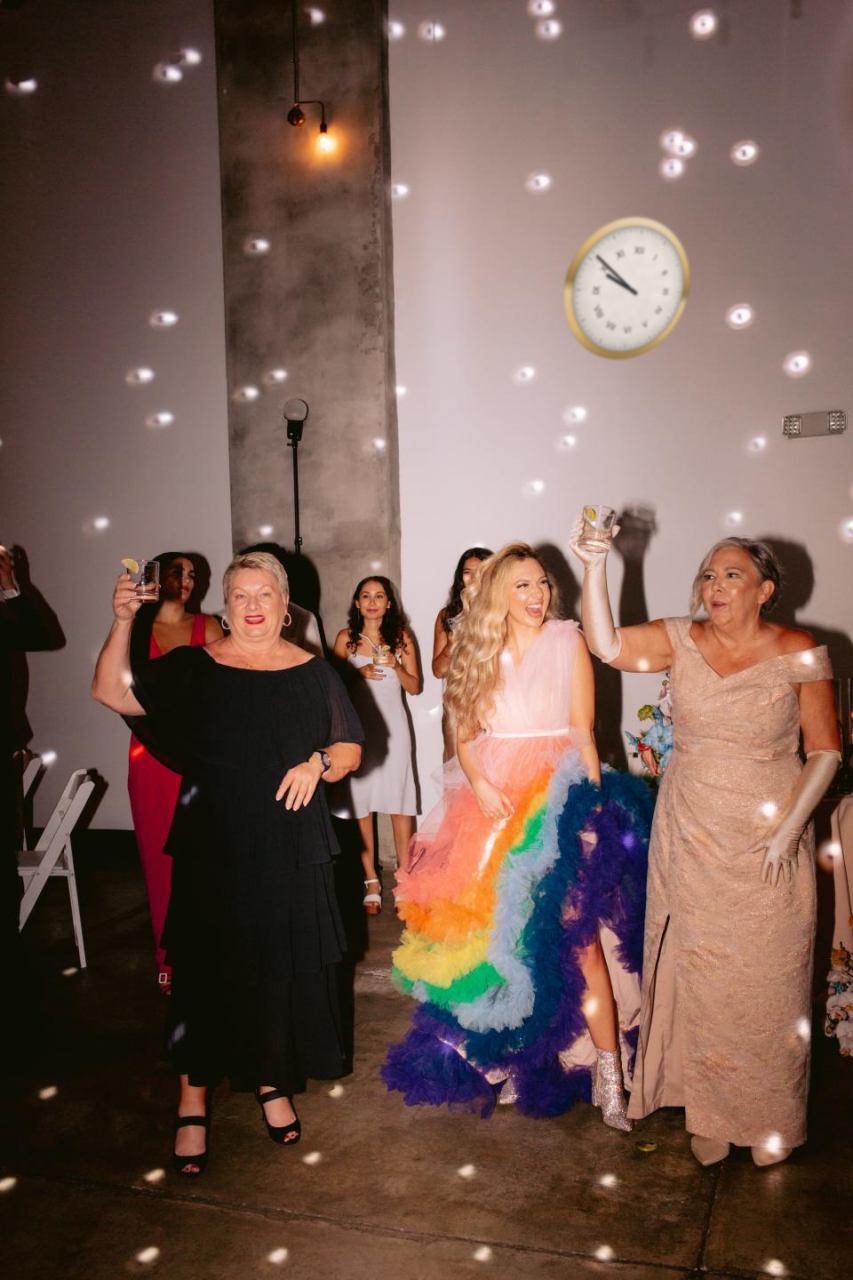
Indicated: 9,51
